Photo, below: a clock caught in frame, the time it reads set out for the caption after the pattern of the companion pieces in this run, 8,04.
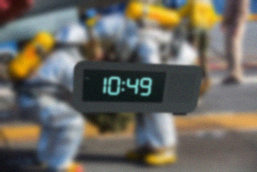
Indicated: 10,49
